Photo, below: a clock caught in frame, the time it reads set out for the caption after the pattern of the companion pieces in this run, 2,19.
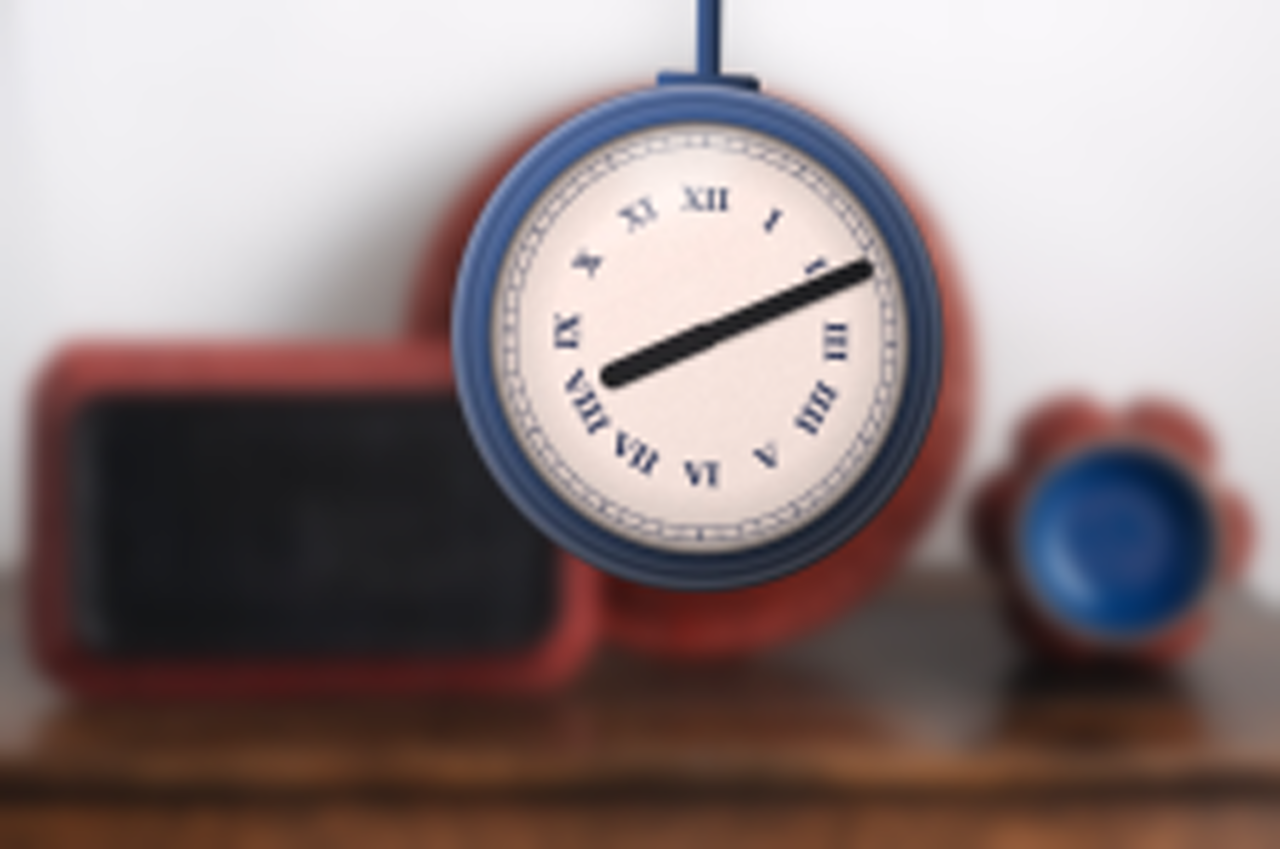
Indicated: 8,11
